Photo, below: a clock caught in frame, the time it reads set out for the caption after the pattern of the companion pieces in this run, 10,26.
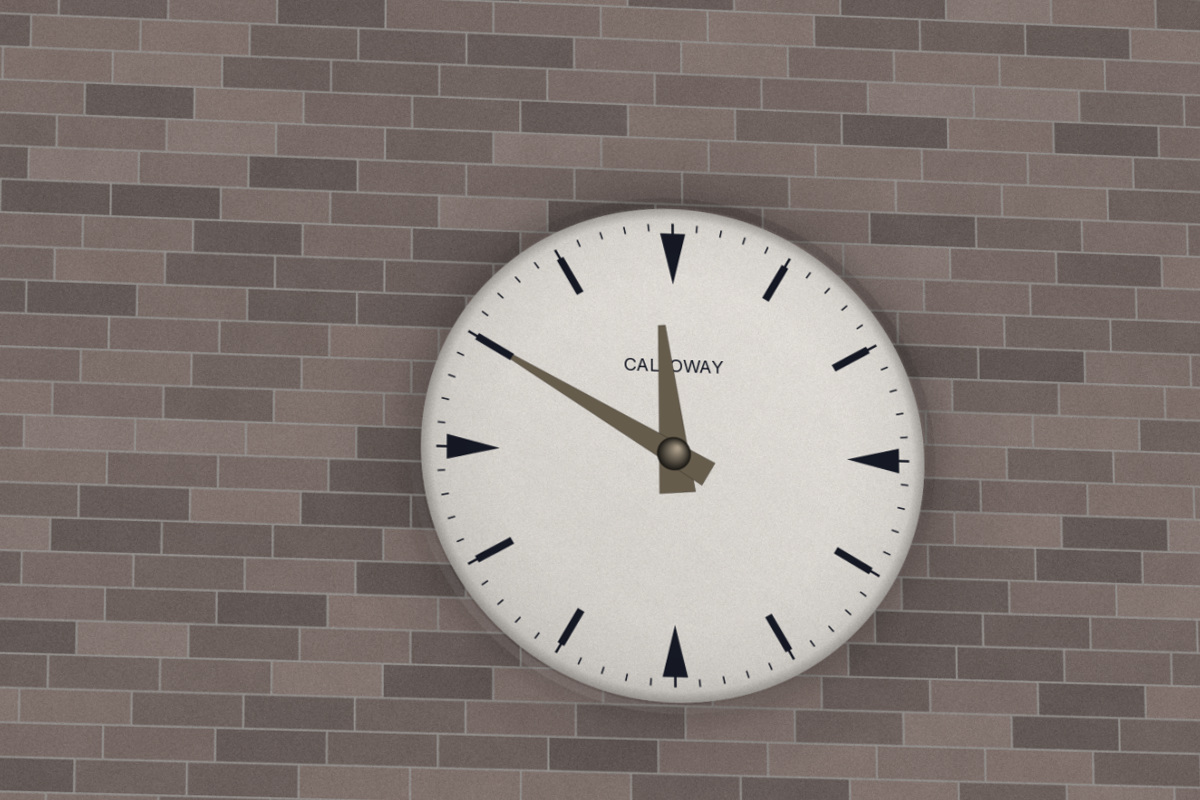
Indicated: 11,50
